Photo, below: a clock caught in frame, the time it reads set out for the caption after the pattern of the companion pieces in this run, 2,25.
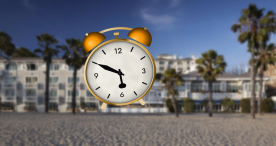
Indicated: 5,50
